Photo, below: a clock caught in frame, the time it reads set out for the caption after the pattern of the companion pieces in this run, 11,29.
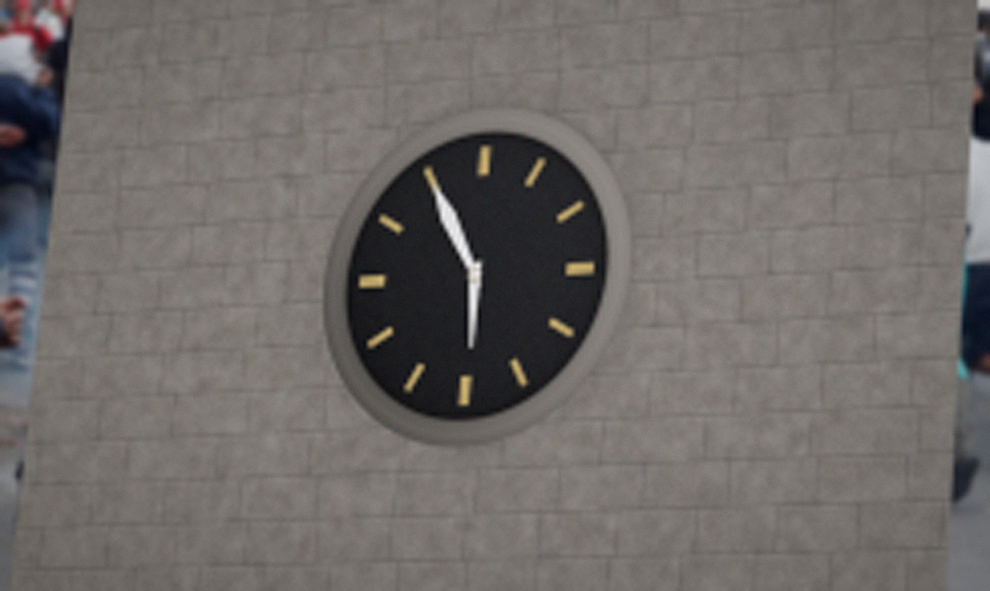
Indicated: 5,55
